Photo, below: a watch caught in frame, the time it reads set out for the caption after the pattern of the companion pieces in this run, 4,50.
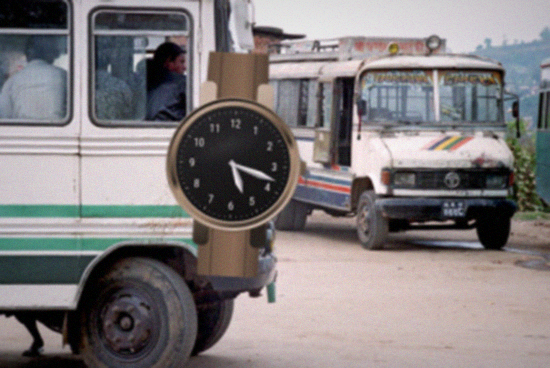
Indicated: 5,18
